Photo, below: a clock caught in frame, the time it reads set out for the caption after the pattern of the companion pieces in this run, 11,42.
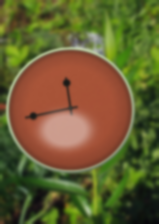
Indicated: 11,43
